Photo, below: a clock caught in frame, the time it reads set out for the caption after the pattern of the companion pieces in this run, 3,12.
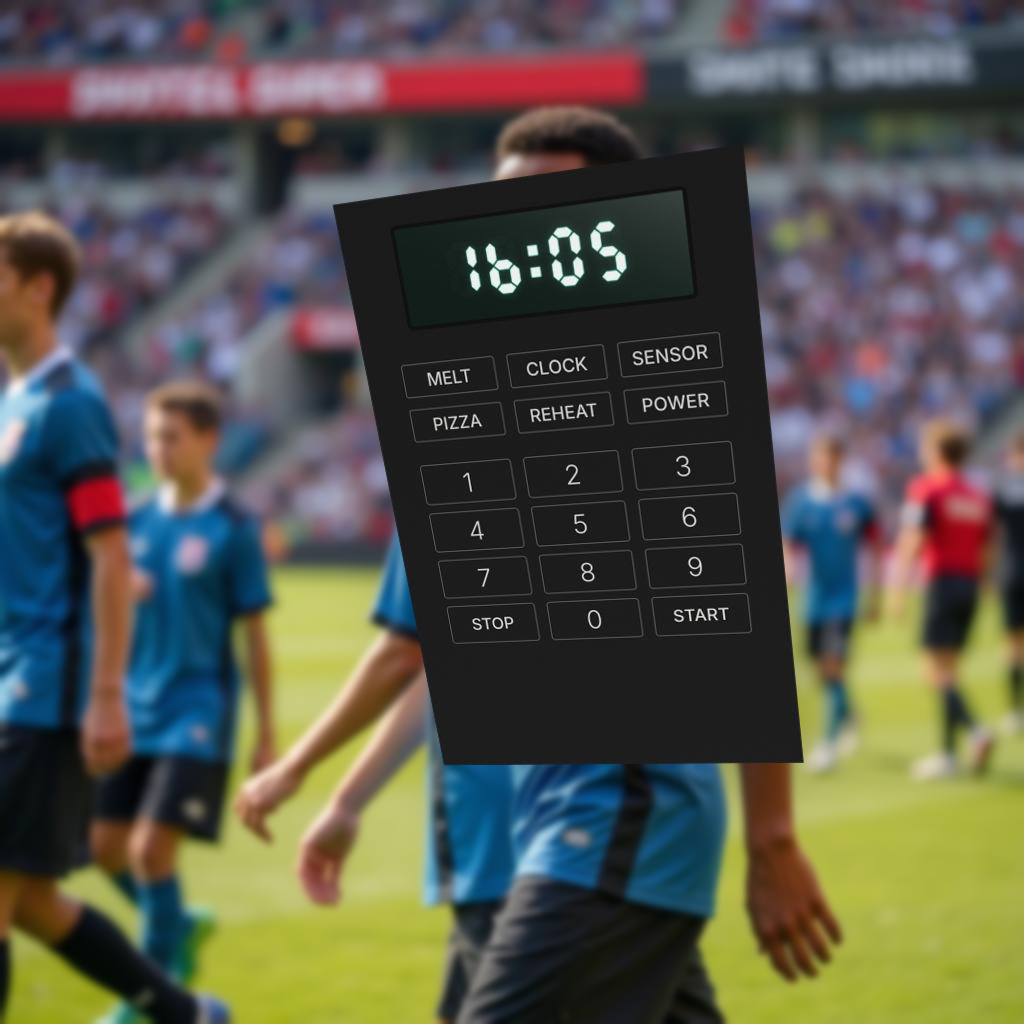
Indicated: 16,05
